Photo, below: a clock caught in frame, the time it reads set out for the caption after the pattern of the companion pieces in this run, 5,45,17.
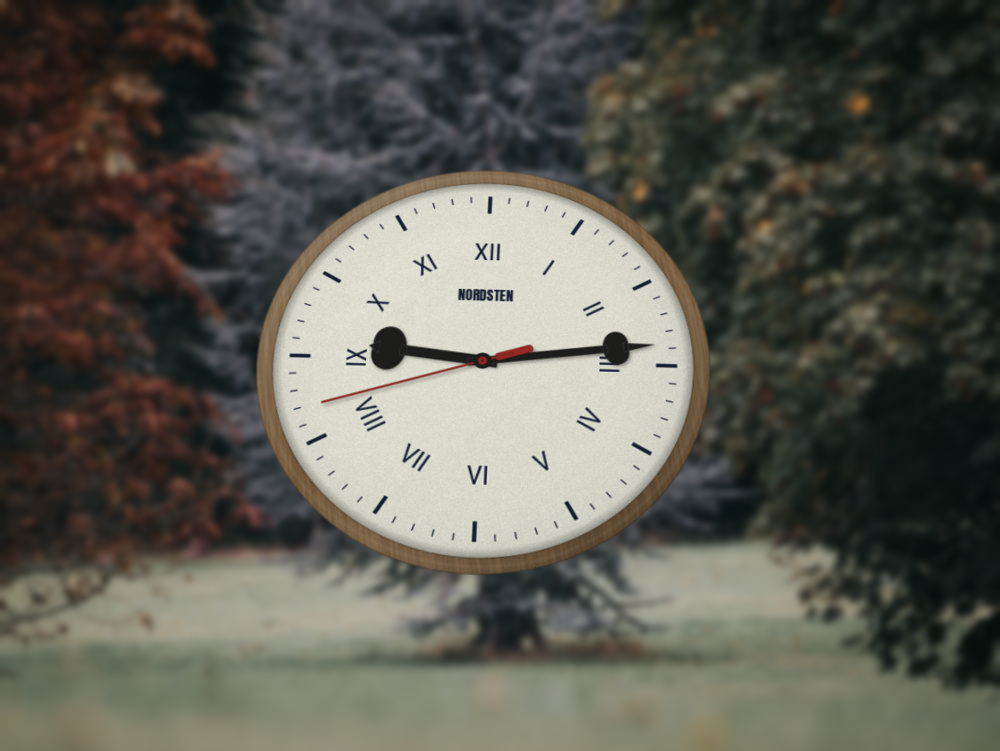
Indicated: 9,13,42
